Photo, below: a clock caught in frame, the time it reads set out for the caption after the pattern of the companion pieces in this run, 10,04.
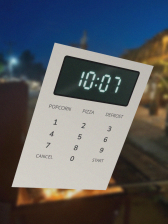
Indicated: 10,07
